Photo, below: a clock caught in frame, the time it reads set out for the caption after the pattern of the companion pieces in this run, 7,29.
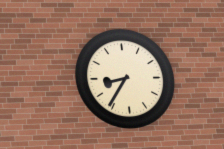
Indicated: 8,36
